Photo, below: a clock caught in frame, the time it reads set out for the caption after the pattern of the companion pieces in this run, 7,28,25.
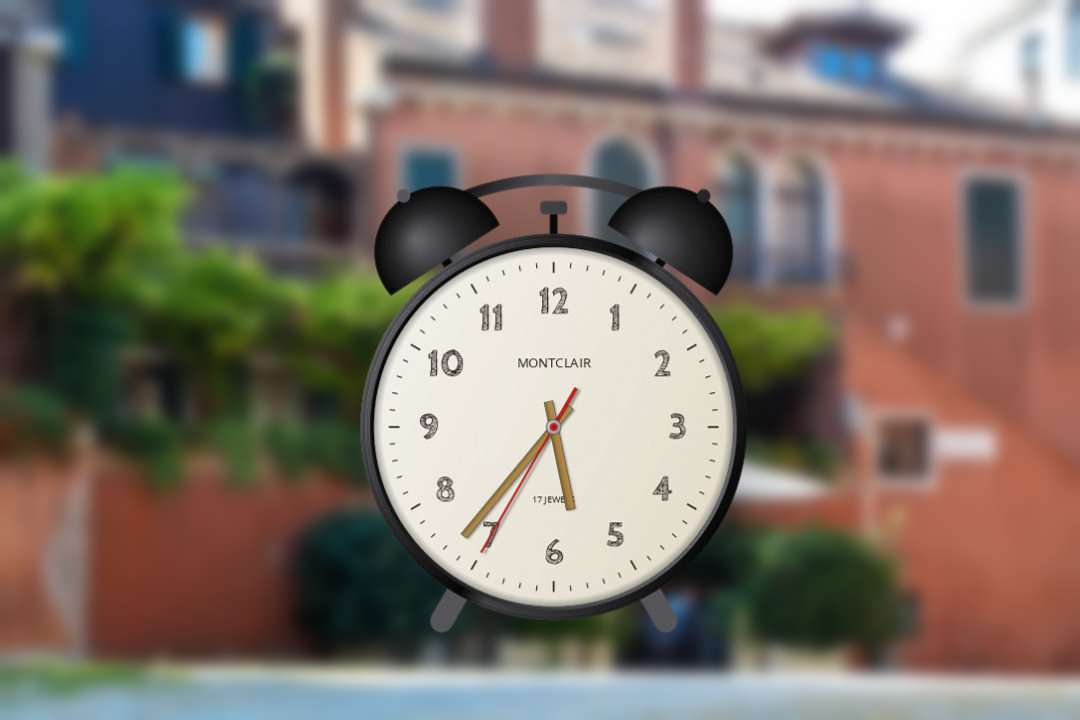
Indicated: 5,36,35
